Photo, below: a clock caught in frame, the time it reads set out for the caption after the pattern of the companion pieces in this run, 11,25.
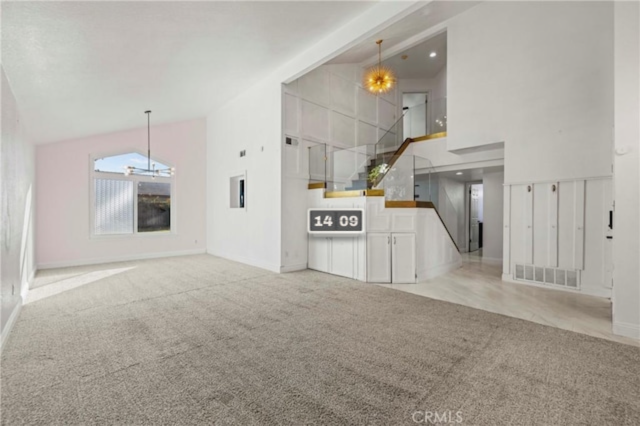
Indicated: 14,09
